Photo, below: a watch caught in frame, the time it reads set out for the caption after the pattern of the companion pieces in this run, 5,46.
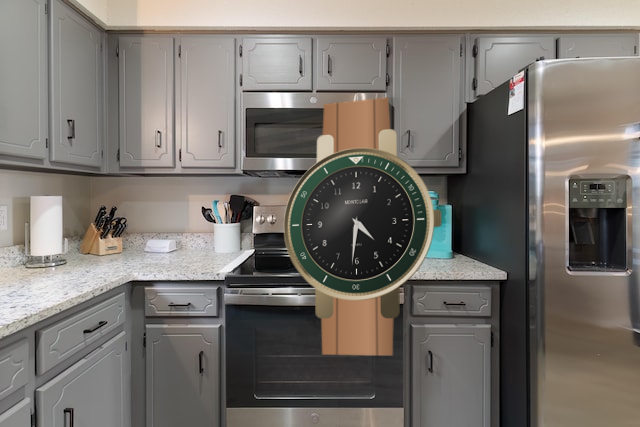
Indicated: 4,31
